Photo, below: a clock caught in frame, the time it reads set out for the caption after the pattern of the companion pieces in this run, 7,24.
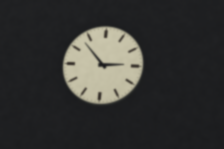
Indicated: 2,53
